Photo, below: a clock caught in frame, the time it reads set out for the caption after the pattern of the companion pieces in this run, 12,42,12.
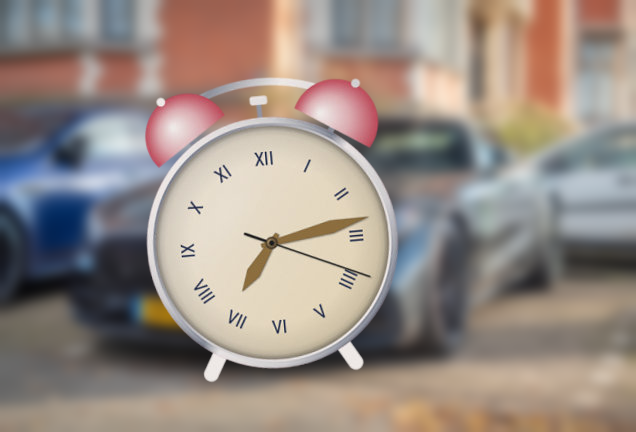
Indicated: 7,13,19
